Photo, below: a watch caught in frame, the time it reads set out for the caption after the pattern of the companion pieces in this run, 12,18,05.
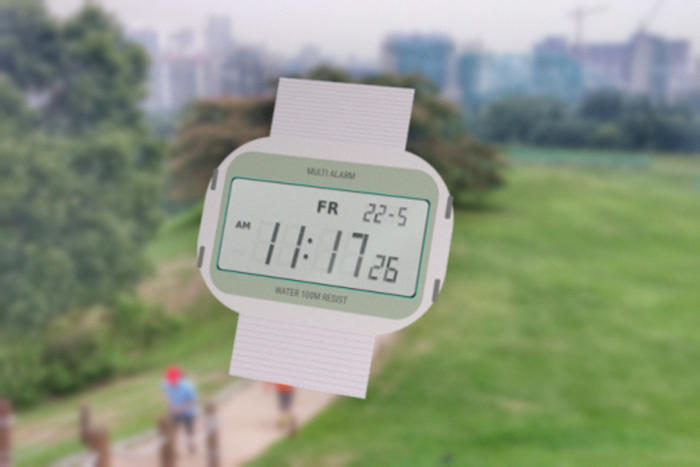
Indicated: 11,17,26
